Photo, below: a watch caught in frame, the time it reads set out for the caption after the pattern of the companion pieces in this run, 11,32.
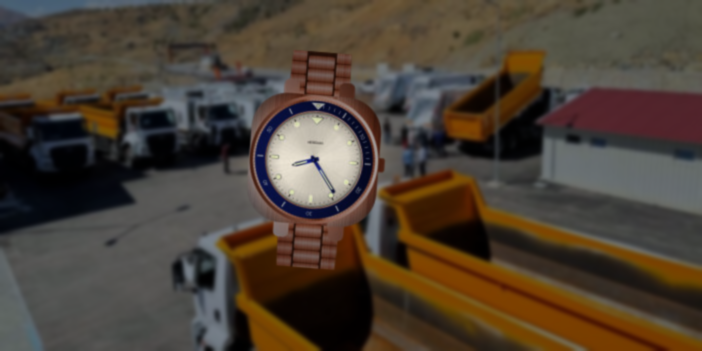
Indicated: 8,24
